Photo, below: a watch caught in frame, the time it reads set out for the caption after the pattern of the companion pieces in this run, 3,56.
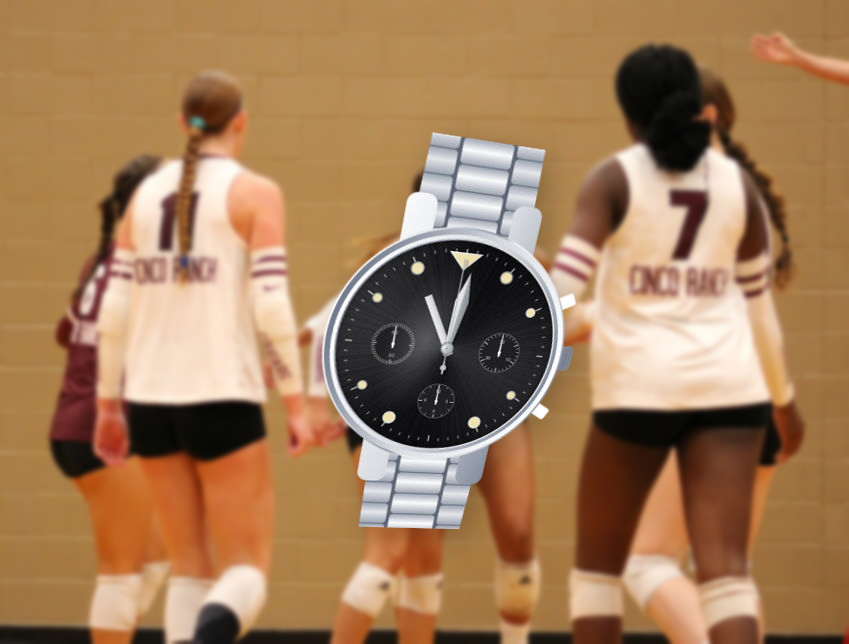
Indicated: 11,01
